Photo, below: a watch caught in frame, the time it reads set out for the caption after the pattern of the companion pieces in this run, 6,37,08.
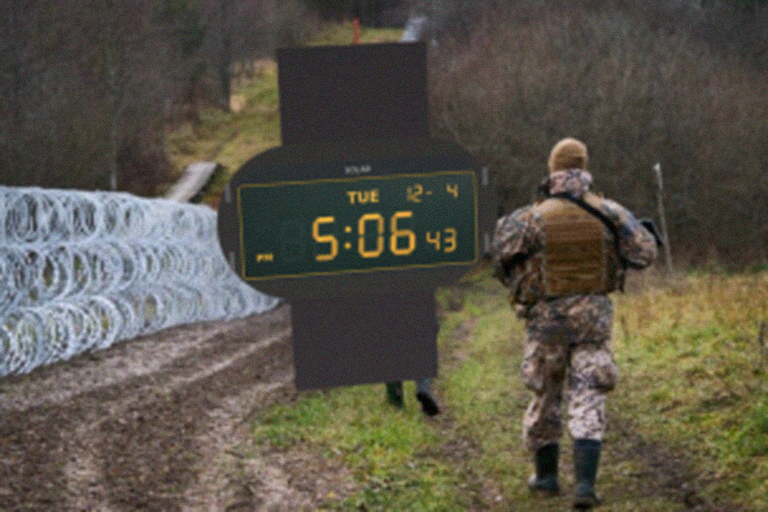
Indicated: 5,06,43
